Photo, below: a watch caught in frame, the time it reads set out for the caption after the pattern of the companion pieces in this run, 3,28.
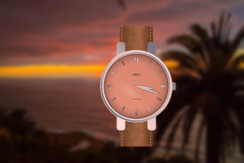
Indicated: 3,18
